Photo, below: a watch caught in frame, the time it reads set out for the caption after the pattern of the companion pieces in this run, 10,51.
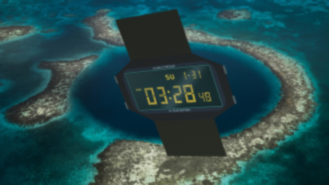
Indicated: 3,28
